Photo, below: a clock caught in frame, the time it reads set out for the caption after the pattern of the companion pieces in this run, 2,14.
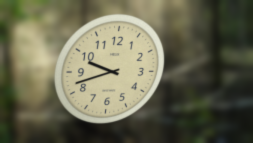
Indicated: 9,42
